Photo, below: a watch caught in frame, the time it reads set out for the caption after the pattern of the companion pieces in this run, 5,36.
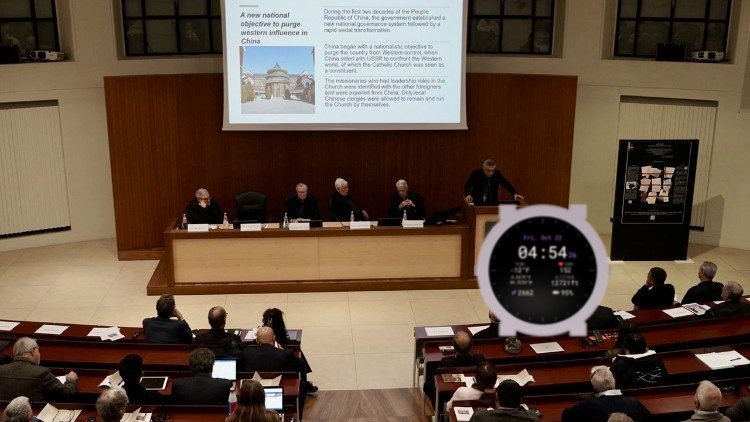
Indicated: 4,54
